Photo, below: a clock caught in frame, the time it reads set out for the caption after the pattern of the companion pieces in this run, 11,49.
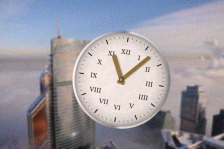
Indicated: 11,07
